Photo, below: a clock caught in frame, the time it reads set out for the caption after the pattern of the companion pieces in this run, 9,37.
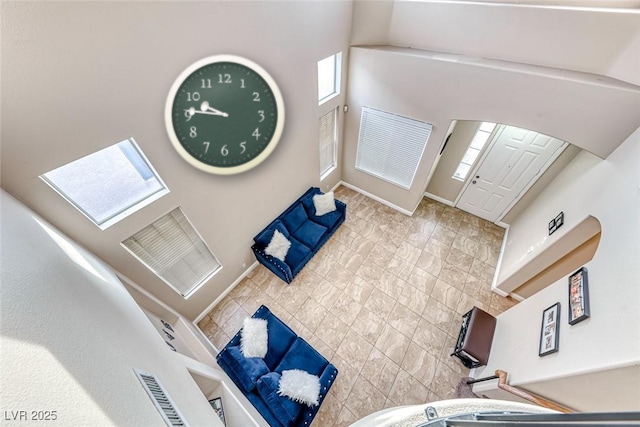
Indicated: 9,46
